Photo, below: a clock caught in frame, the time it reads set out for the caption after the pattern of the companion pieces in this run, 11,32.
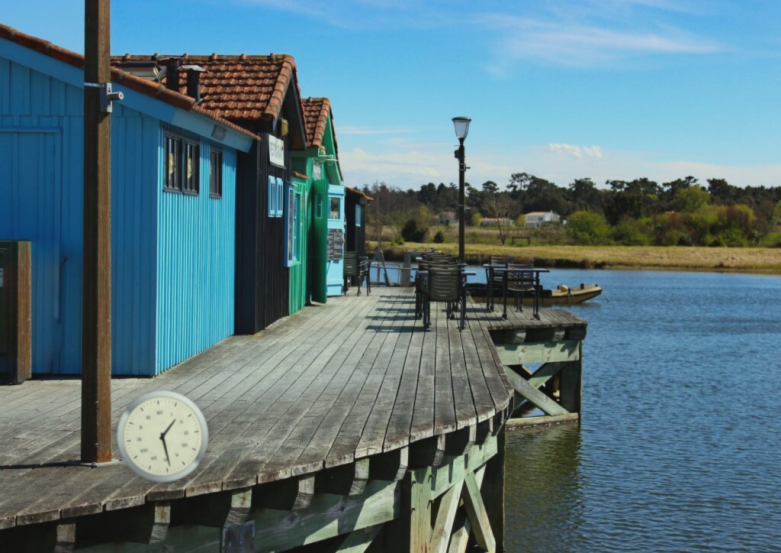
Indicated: 1,29
